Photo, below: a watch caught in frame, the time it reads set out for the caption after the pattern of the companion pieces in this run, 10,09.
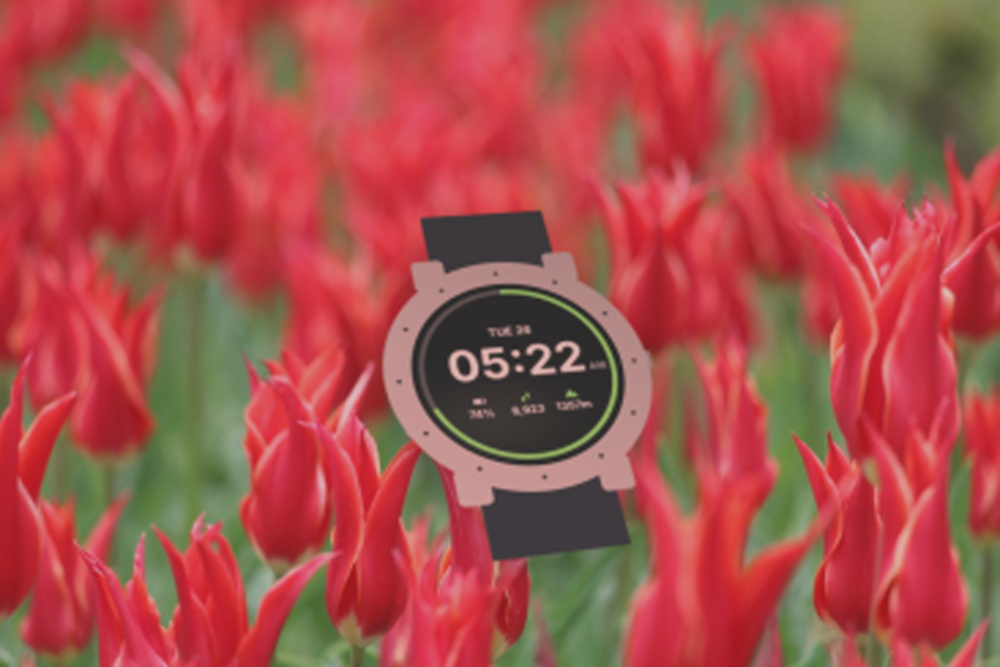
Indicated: 5,22
